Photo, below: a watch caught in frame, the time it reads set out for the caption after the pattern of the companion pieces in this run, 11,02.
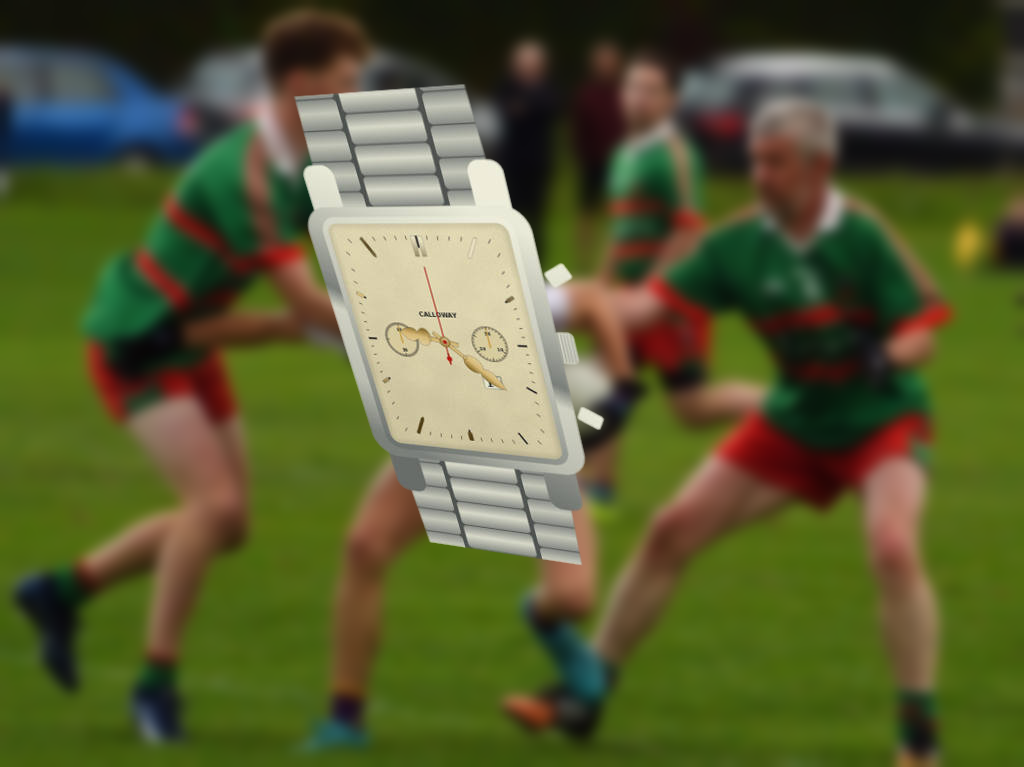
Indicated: 9,22
